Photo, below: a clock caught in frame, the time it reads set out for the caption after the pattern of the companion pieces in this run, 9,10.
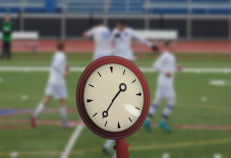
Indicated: 1,37
